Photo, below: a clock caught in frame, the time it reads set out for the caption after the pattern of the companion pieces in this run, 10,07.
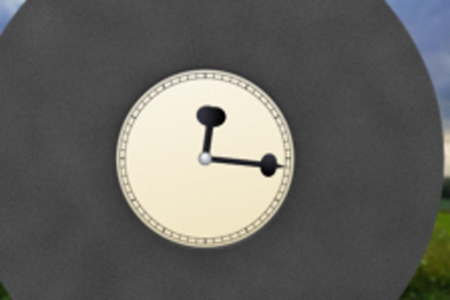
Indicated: 12,16
